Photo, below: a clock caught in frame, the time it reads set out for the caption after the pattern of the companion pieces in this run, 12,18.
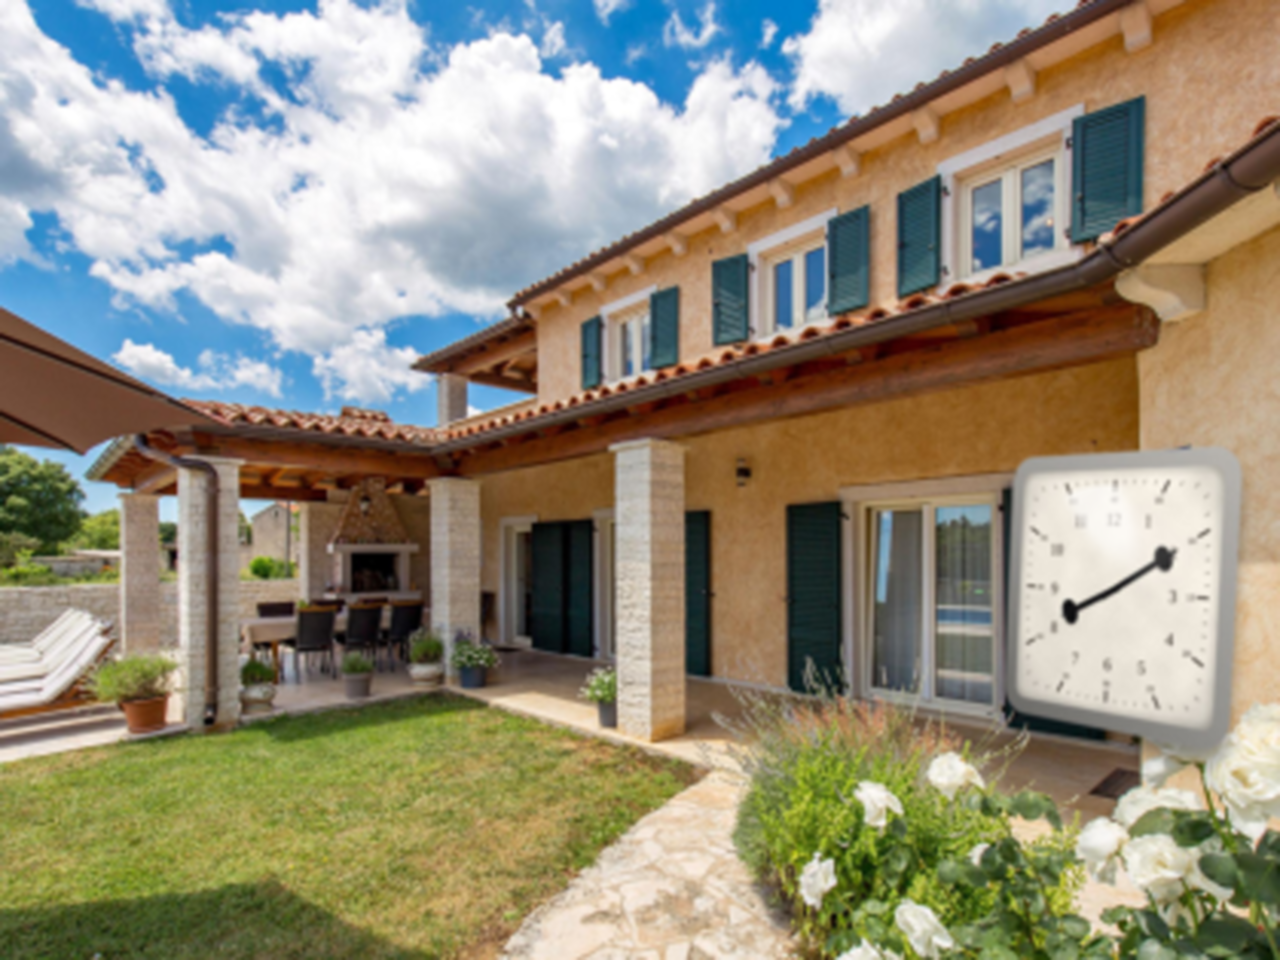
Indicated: 8,10
